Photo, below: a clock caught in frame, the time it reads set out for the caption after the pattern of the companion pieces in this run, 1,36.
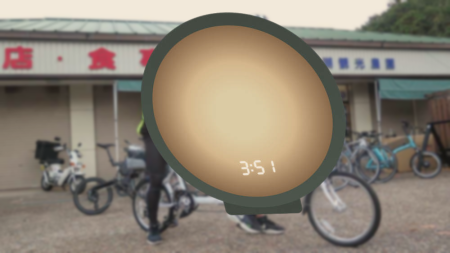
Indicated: 3,51
